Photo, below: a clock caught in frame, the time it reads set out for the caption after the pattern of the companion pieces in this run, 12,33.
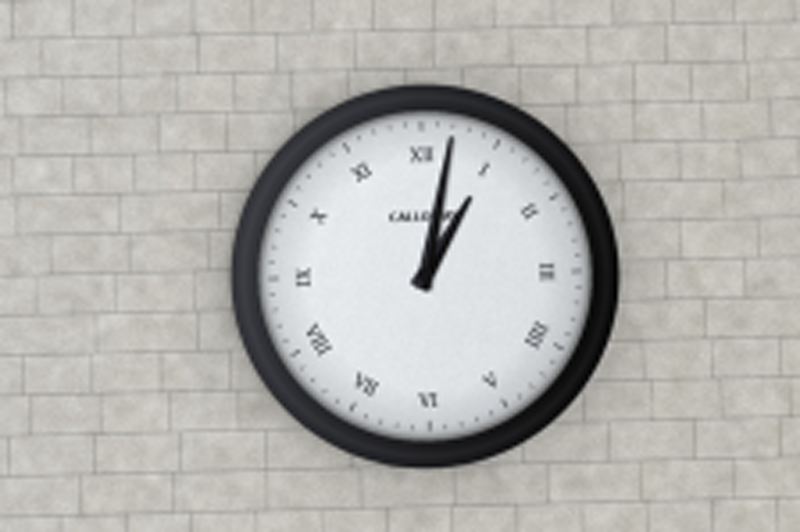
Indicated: 1,02
